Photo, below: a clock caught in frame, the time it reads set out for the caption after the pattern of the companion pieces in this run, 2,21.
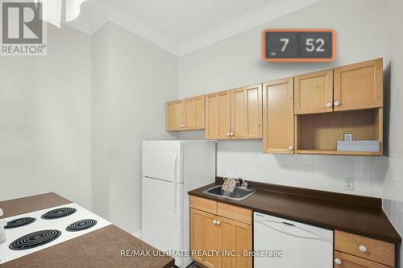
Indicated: 7,52
